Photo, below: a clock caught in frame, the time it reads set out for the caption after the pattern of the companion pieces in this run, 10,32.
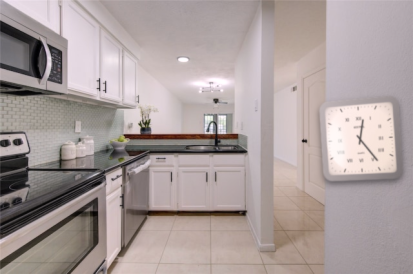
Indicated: 12,24
